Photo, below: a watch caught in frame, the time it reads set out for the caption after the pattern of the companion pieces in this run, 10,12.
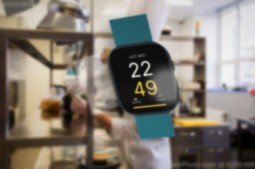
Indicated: 22,49
